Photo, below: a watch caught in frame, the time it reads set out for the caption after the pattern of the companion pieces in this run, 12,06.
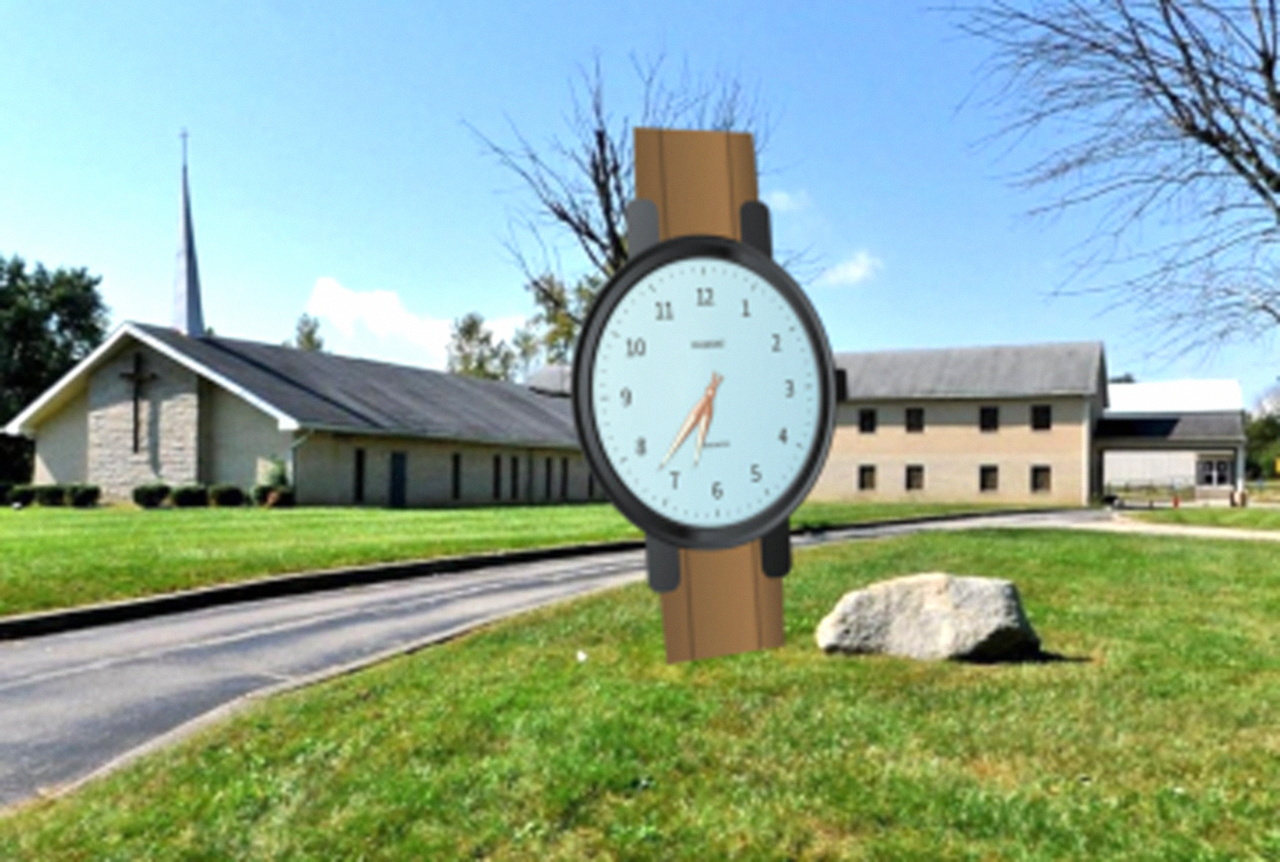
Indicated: 6,37
